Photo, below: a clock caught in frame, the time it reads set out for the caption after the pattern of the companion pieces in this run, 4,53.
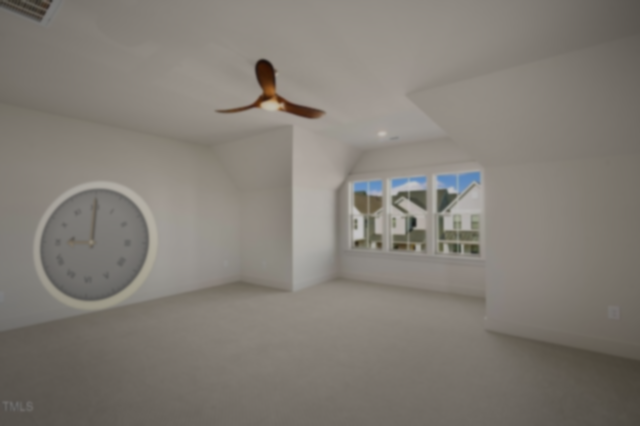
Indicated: 9,00
